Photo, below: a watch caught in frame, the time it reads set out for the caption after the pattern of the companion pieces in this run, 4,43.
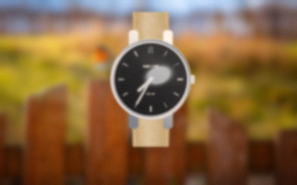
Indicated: 7,35
